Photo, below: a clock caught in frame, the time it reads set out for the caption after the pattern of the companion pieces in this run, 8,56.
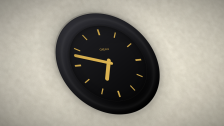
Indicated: 6,48
